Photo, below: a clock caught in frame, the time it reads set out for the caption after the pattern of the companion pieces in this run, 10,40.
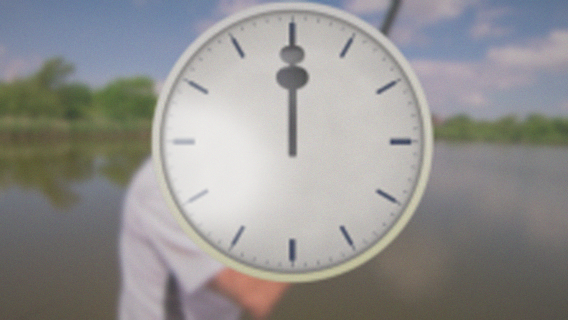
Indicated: 12,00
